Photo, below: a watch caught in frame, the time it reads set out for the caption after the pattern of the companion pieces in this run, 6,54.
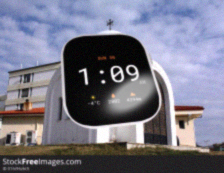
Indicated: 1,09
